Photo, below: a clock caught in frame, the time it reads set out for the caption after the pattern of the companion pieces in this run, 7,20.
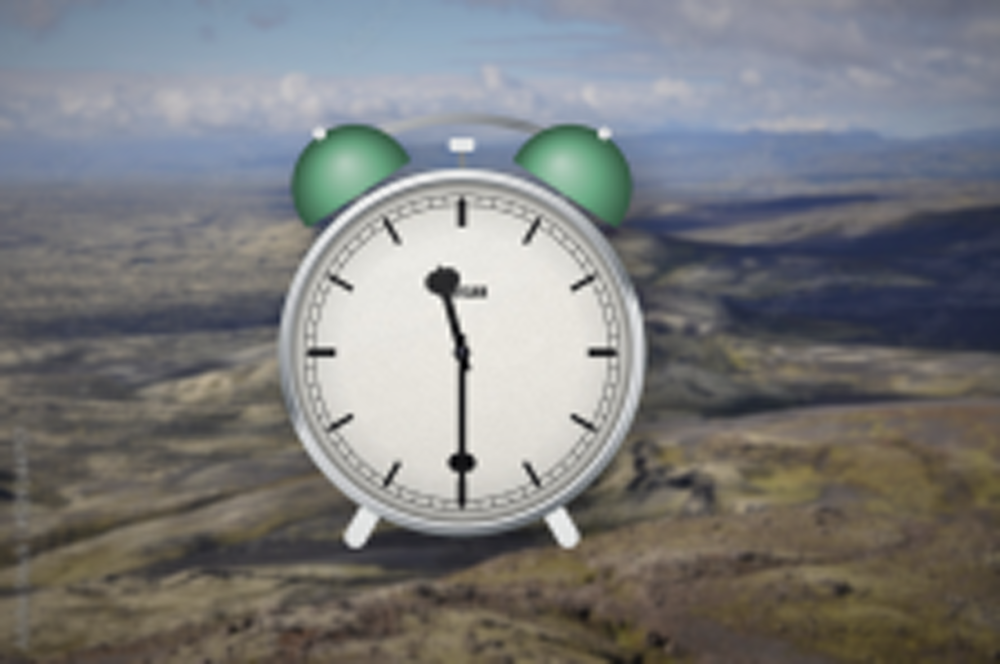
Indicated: 11,30
